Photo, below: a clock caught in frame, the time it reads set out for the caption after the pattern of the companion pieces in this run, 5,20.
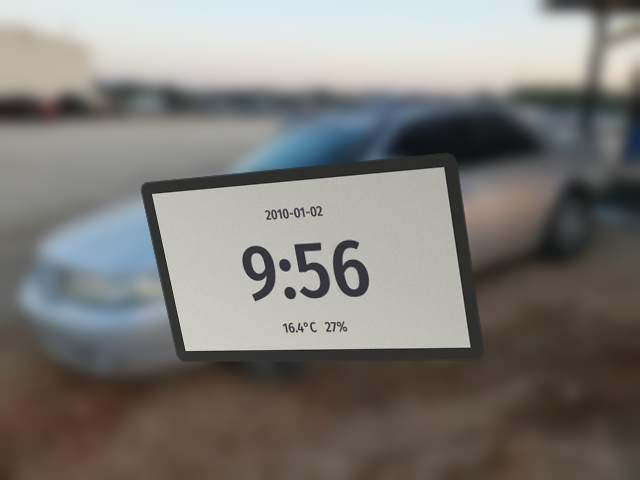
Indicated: 9,56
